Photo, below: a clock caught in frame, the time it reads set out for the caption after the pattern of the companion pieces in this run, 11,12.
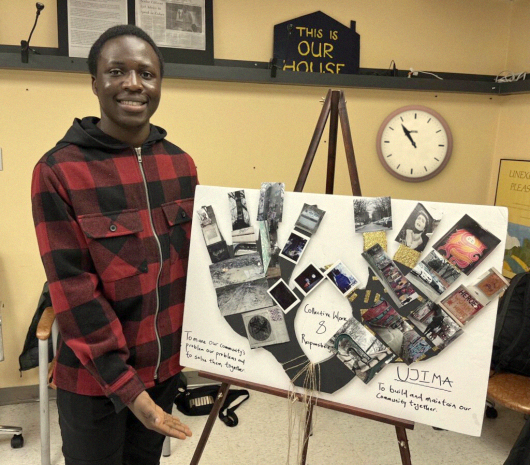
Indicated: 10,54
